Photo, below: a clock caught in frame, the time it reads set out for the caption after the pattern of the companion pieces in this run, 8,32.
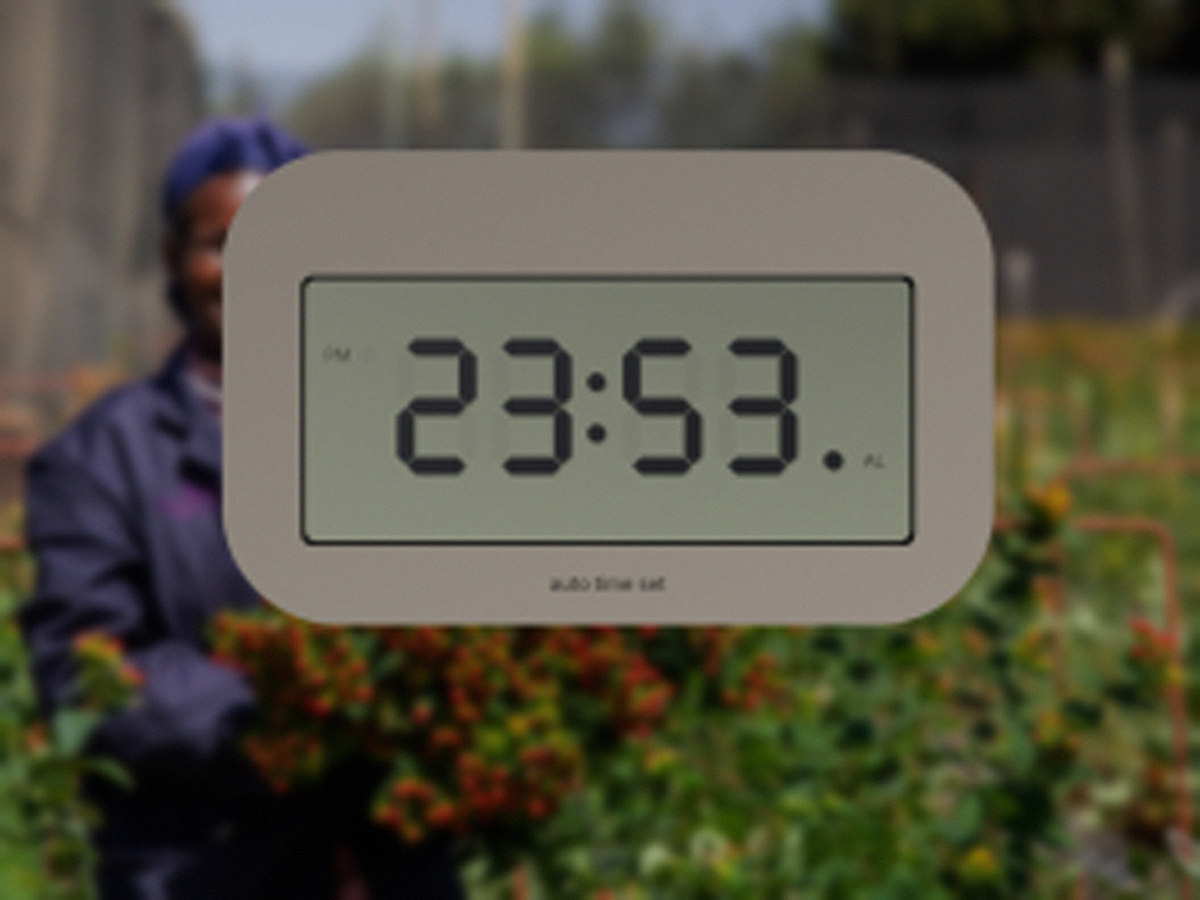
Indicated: 23,53
